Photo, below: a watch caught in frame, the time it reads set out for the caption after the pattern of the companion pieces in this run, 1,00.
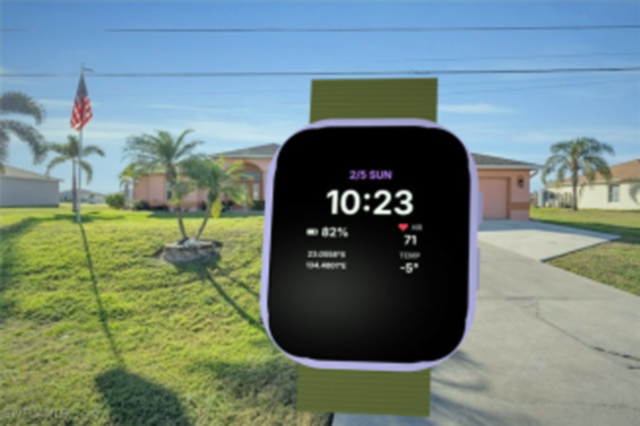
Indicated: 10,23
